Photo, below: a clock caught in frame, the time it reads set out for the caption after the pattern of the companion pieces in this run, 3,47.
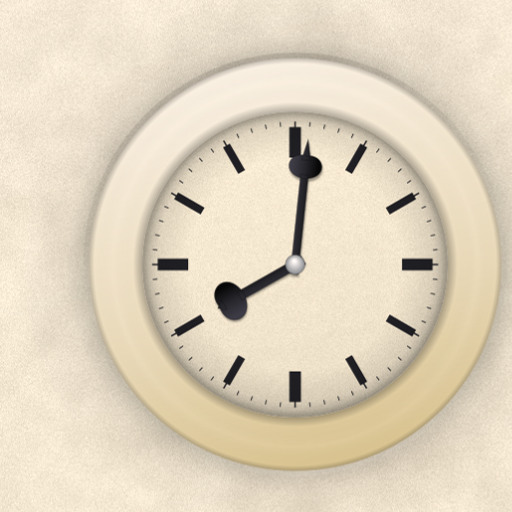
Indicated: 8,01
